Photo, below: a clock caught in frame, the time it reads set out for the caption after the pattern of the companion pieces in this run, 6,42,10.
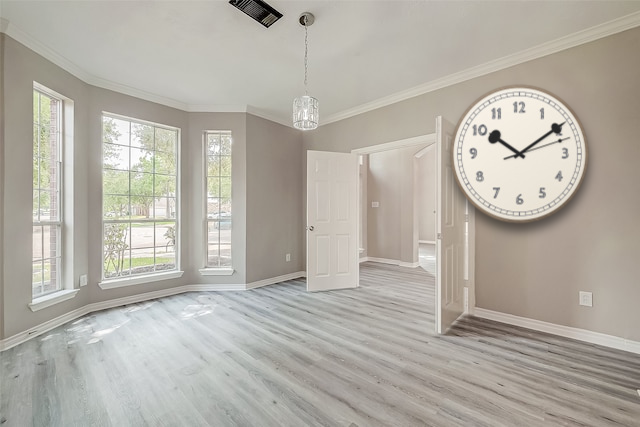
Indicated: 10,09,12
